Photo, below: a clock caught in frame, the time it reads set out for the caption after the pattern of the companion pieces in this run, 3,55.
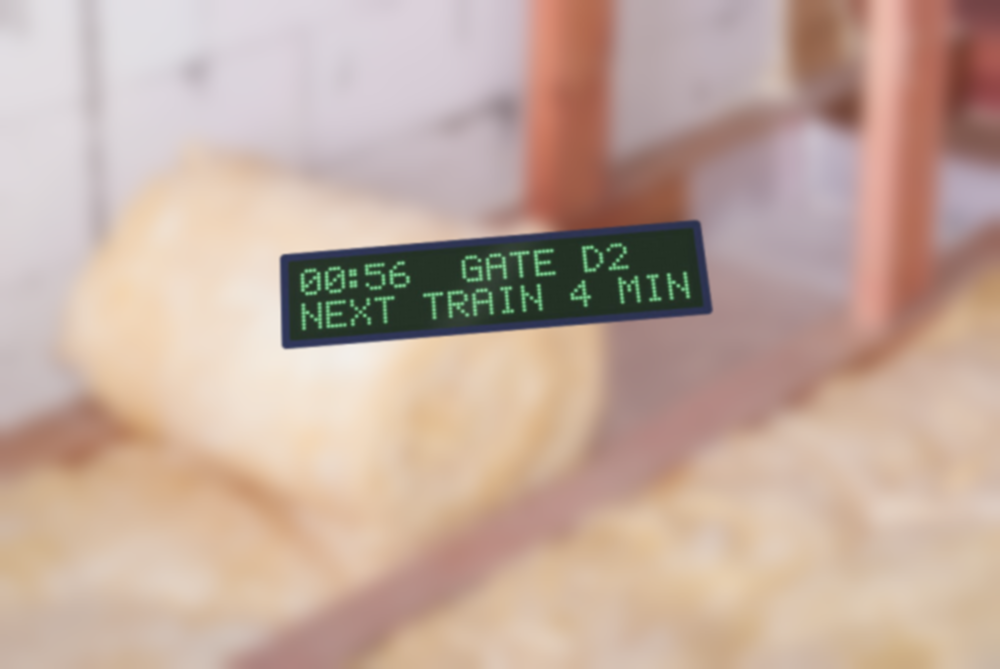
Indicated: 0,56
